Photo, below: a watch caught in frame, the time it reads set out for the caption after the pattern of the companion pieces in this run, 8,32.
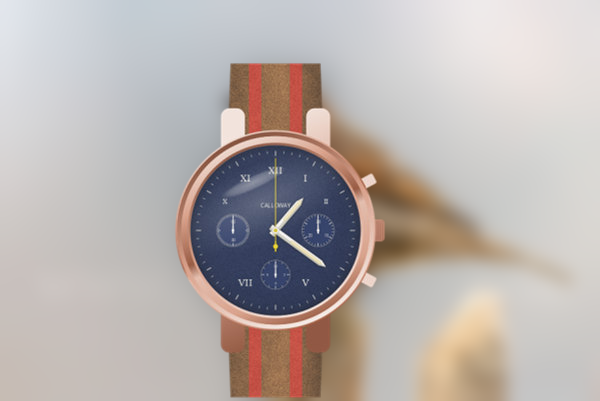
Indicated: 1,21
